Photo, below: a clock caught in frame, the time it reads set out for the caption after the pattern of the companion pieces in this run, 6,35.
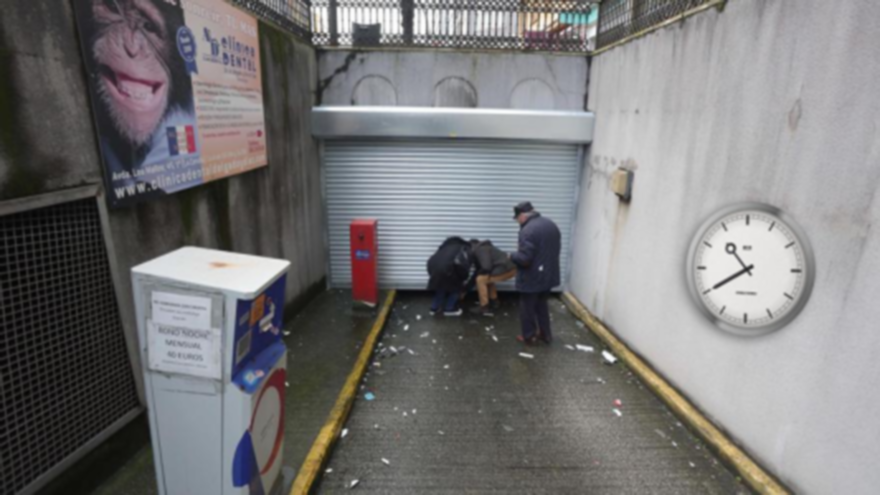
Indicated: 10,40
